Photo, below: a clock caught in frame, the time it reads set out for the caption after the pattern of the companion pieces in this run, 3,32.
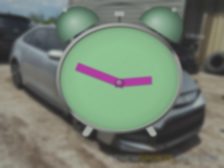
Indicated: 2,49
